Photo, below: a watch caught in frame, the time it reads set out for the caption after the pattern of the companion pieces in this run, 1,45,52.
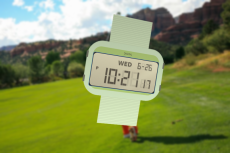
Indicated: 10,21,17
